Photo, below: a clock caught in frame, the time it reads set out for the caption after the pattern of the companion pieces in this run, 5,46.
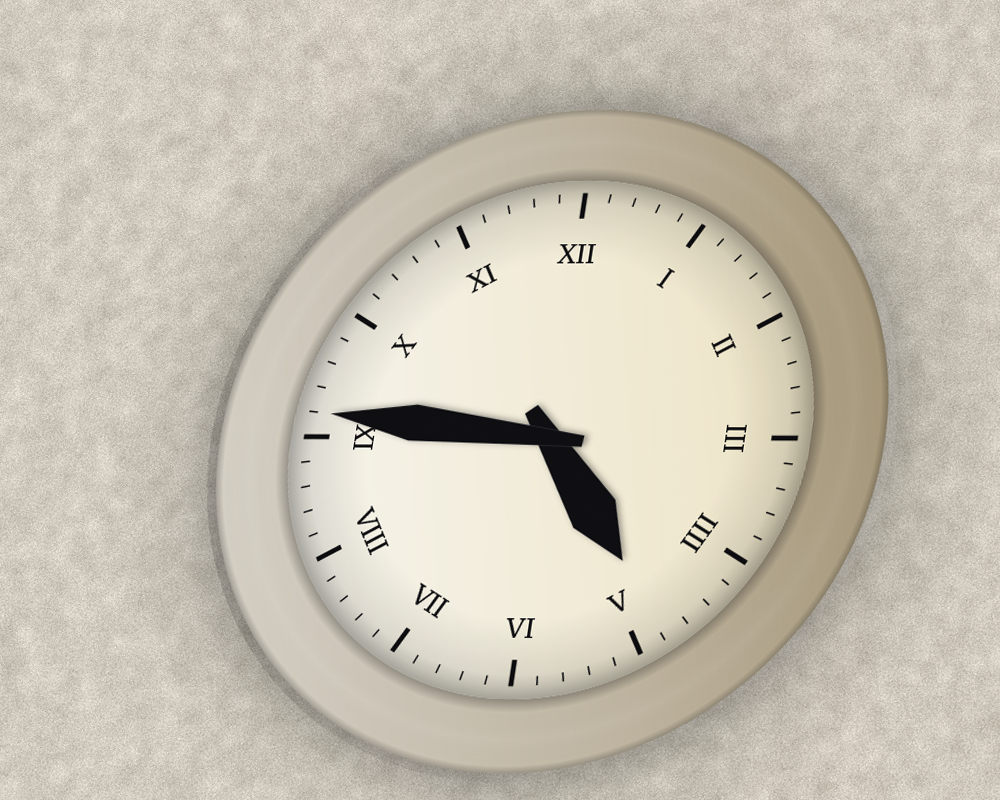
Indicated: 4,46
